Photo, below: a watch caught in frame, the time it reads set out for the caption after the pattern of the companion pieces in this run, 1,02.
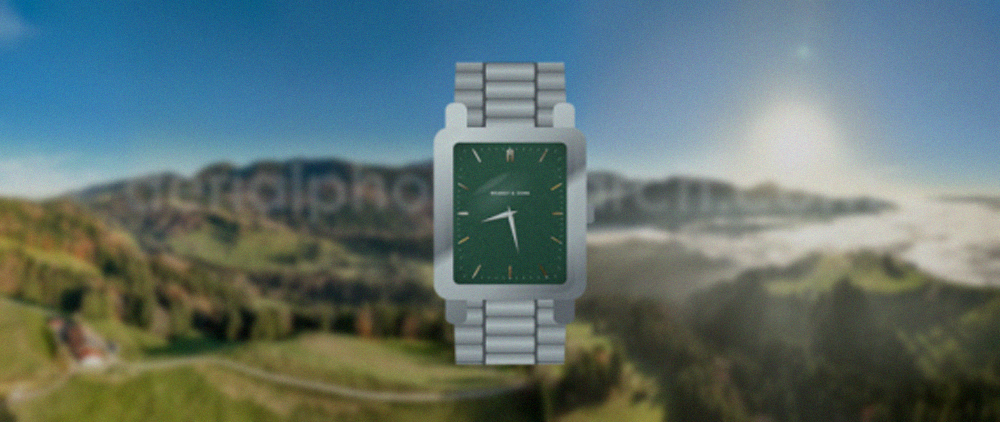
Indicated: 8,28
